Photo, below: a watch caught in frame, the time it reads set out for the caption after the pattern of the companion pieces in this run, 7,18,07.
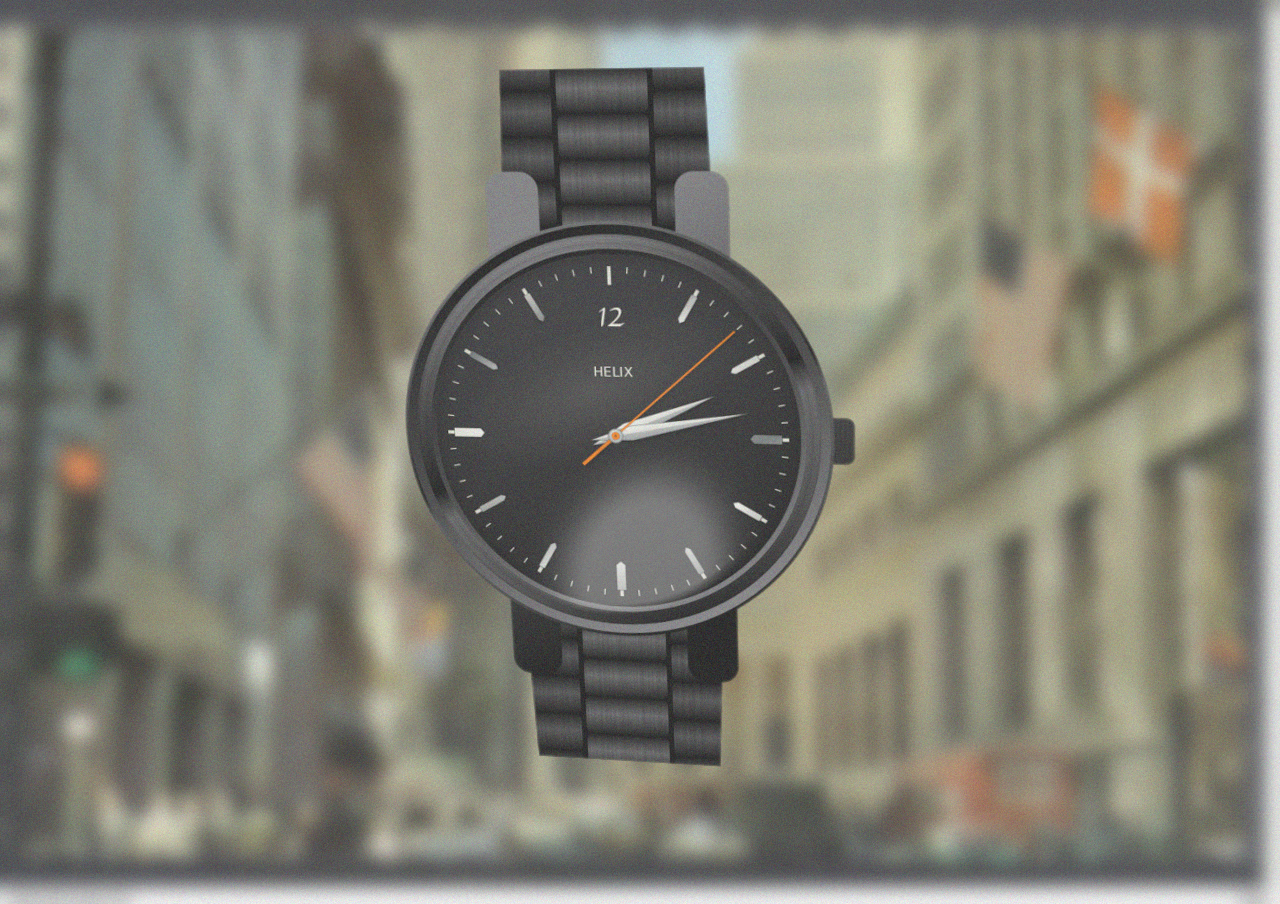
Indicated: 2,13,08
